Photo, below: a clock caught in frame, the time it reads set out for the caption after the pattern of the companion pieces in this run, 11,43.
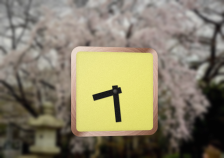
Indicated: 8,29
